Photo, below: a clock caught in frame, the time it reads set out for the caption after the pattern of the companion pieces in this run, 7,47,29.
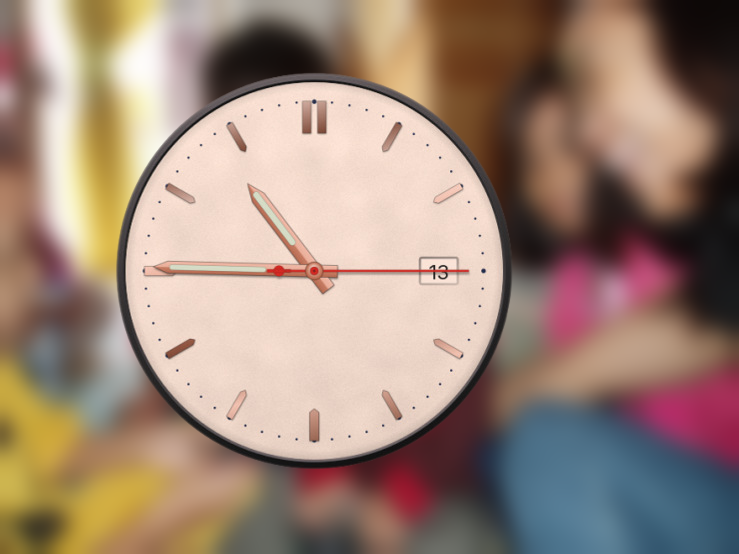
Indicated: 10,45,15
